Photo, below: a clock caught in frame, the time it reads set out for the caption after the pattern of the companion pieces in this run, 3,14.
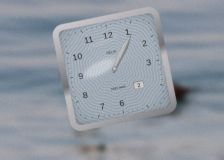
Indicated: 1,06
